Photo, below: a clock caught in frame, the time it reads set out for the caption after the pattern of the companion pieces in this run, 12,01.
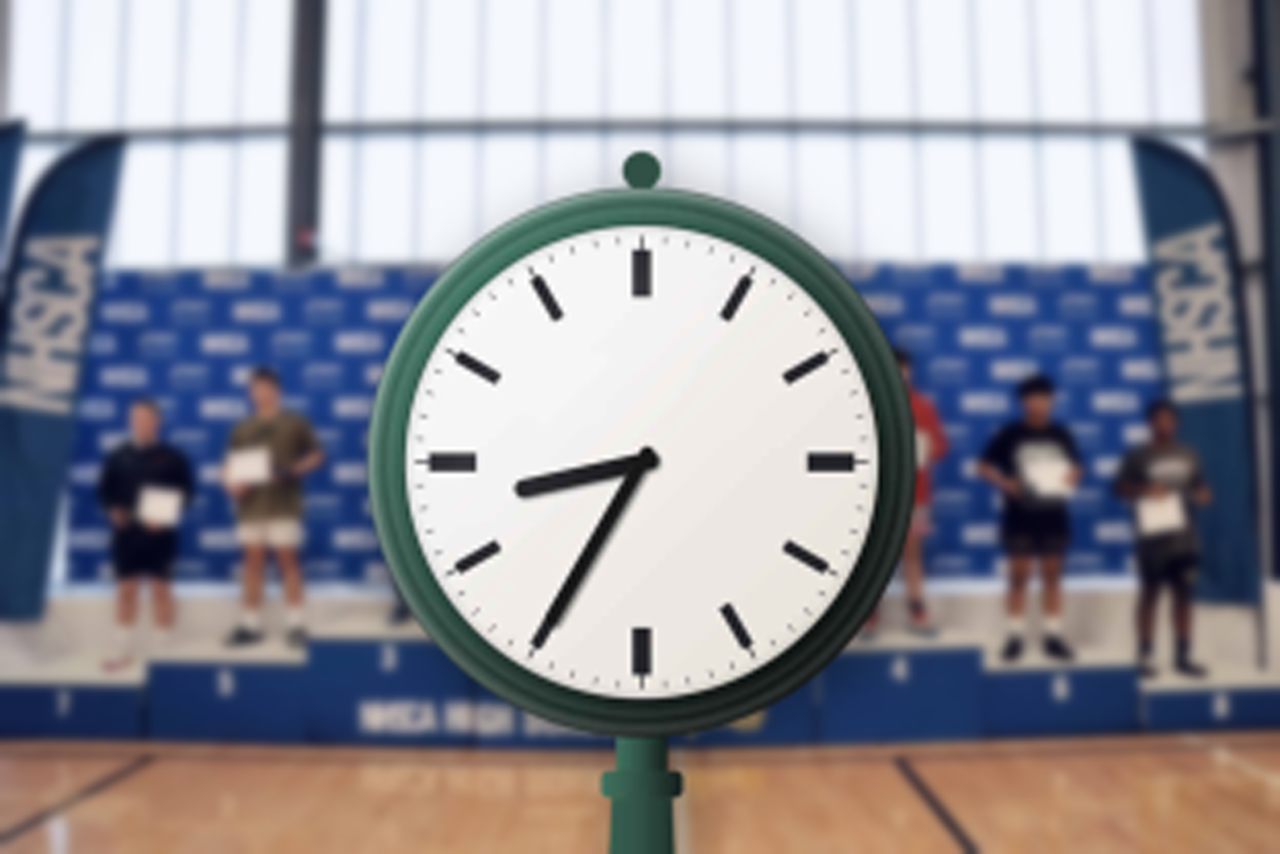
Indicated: 8,35
